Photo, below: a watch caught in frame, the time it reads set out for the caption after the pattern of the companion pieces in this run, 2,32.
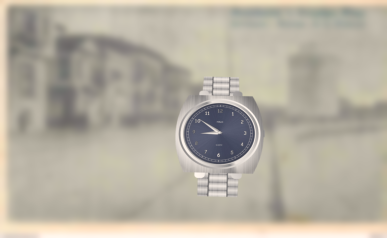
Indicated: 8,51
